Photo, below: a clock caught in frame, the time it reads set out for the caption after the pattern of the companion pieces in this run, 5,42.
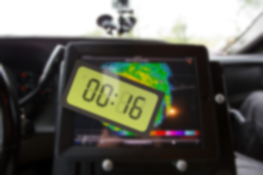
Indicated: 0,16
